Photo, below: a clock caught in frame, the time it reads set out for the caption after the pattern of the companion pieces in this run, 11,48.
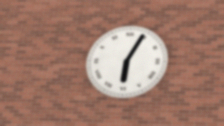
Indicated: 6,04
